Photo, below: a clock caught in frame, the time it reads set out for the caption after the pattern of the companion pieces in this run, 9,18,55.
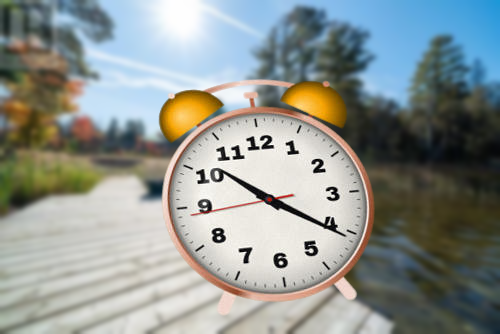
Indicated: 10,20,44
